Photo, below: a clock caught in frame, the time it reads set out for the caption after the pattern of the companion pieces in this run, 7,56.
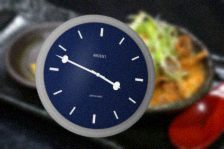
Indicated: 3,48
